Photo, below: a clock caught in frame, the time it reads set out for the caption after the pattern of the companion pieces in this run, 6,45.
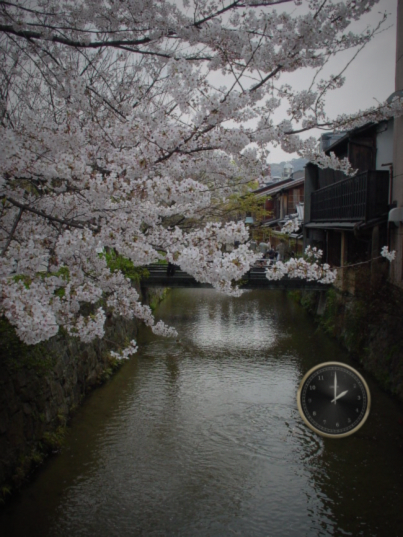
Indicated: 2,01
